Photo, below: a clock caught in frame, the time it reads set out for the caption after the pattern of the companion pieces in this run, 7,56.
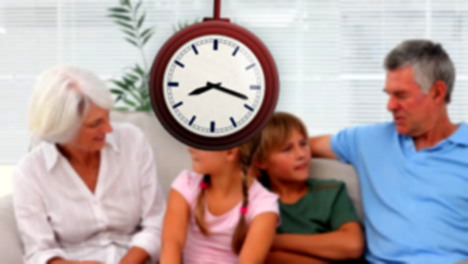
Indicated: 8,18
